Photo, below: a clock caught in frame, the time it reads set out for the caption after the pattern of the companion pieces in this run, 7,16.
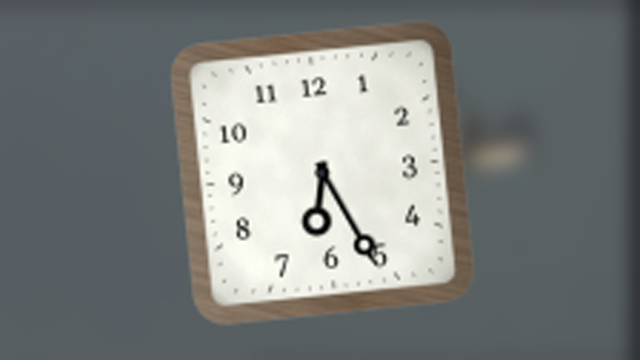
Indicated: 6,26
